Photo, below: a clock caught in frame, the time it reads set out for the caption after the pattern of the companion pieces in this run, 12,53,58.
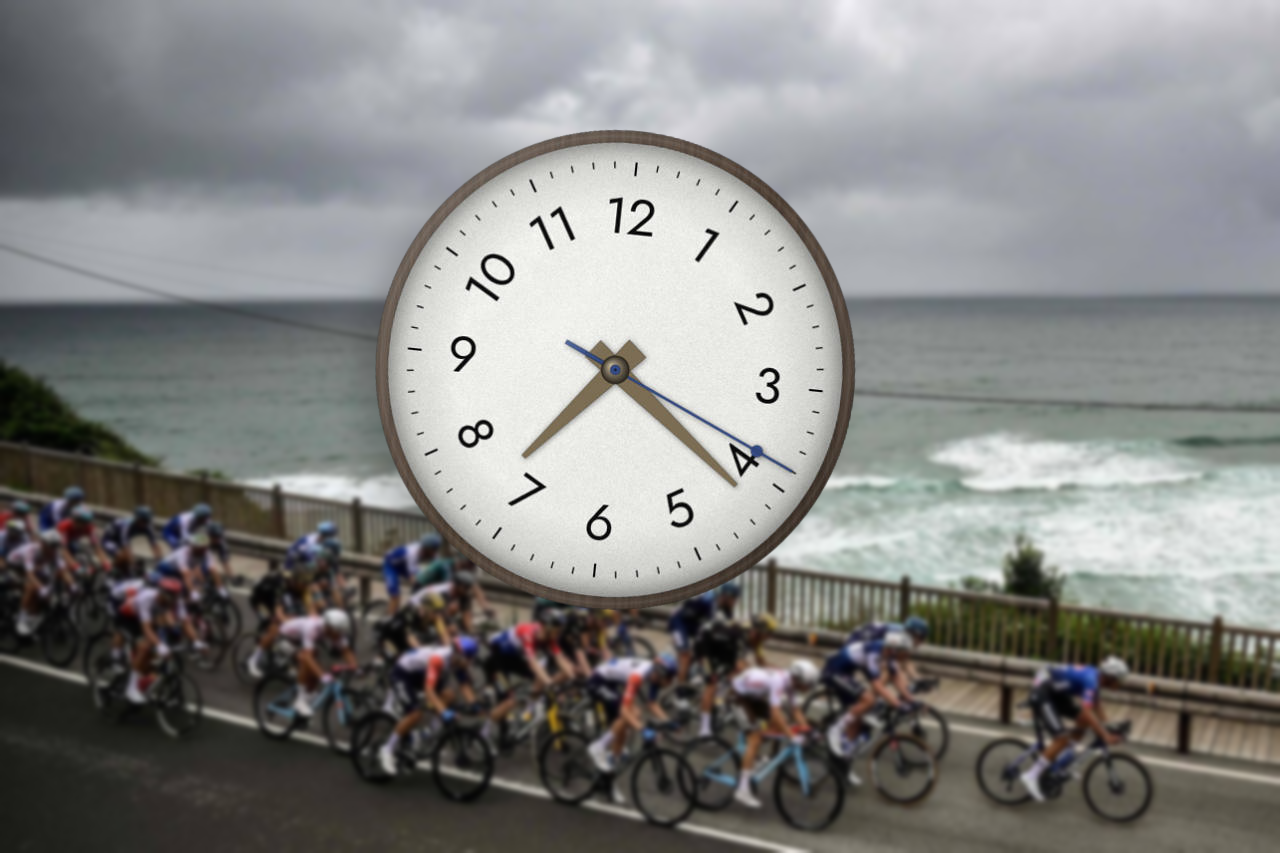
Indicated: 7,21,19
